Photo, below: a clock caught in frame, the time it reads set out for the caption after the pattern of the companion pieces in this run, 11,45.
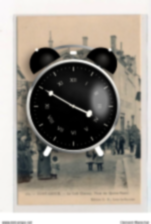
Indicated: 3,50
